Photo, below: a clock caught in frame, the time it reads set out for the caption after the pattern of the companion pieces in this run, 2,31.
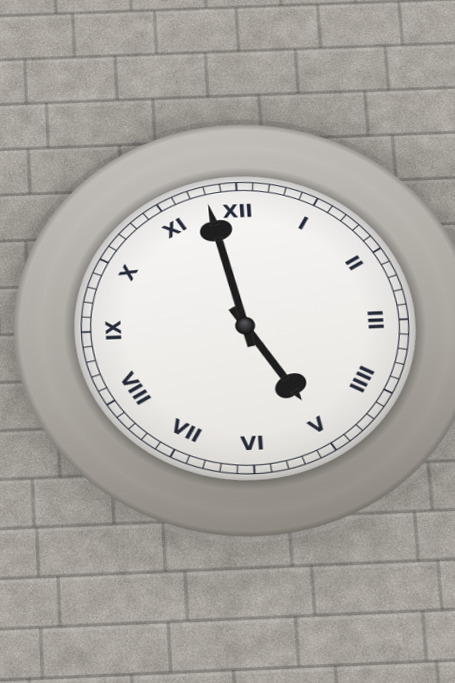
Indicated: 4,58
